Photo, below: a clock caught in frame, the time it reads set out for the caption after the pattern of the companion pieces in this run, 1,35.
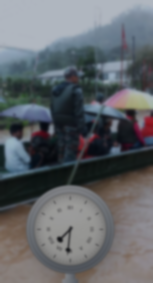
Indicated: 7,31
